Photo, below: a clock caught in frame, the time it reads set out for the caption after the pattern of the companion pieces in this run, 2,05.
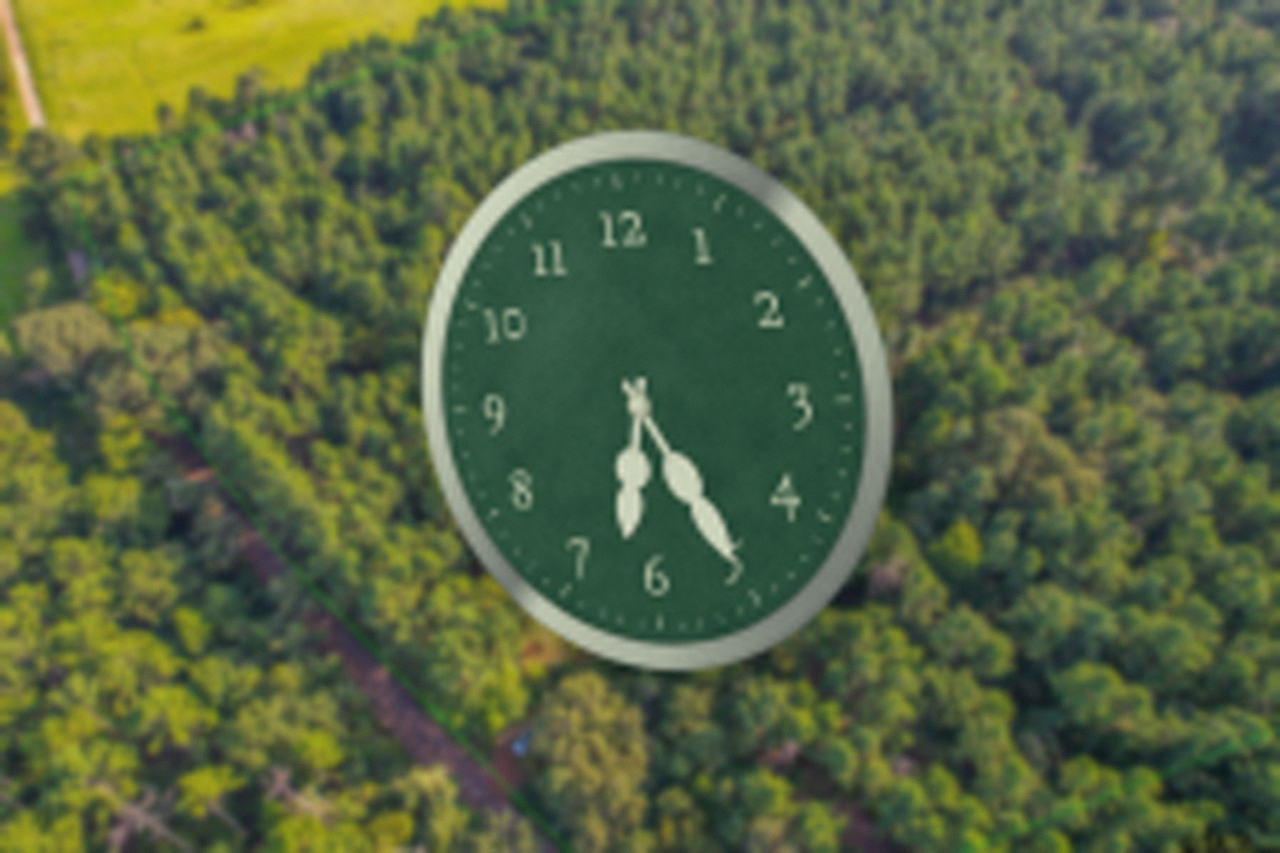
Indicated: 6,25
